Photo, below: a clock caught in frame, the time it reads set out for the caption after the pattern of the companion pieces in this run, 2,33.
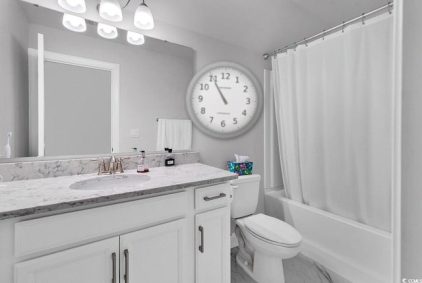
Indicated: 10,55
